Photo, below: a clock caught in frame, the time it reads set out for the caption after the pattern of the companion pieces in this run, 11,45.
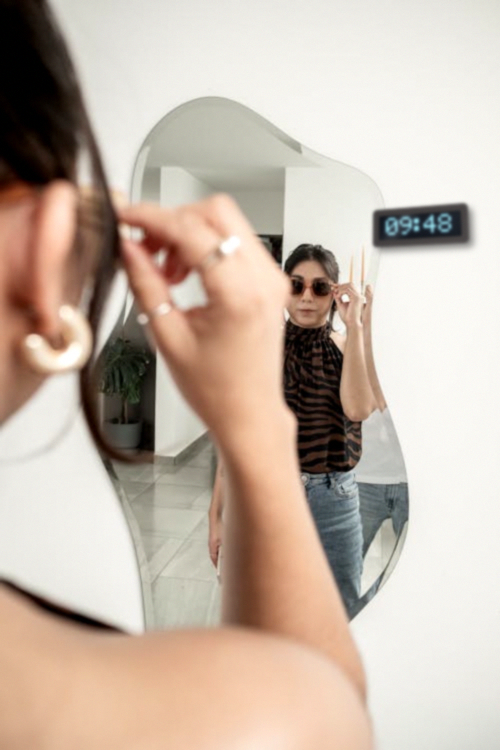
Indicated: 9,48
